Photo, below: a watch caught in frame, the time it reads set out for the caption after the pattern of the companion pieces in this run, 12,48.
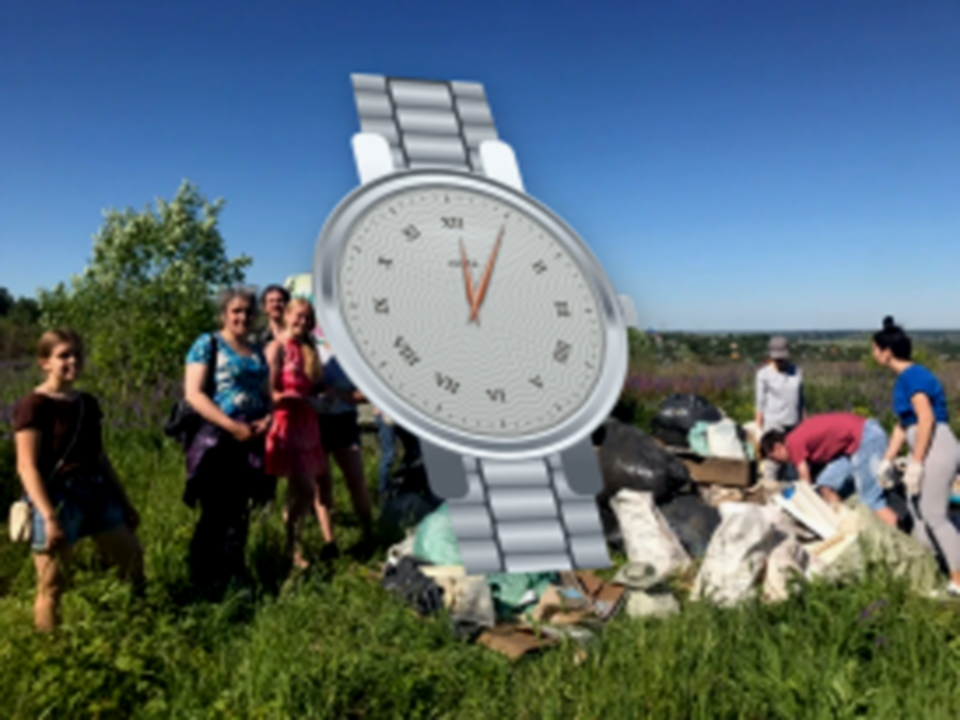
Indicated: 12,05
